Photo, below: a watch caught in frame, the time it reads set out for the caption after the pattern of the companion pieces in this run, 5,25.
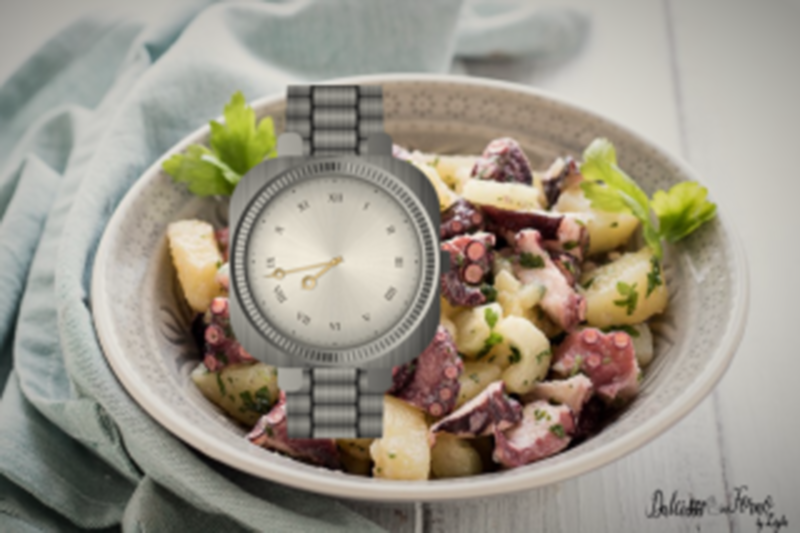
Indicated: 7,43
